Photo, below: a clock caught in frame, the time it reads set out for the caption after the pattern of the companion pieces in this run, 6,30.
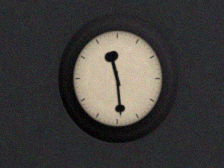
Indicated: 11,29
